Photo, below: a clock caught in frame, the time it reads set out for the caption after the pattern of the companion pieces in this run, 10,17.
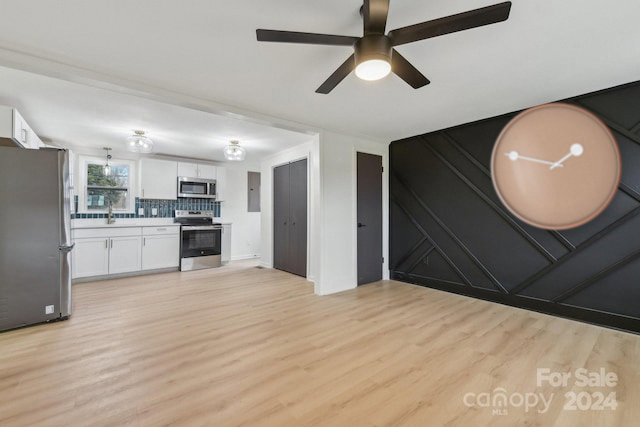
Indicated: 1,47
